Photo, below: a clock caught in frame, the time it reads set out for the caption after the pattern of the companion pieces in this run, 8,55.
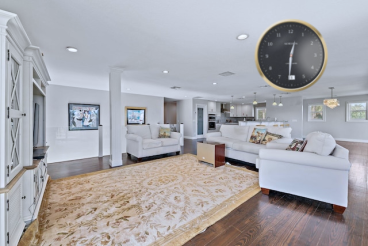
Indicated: 12,31
